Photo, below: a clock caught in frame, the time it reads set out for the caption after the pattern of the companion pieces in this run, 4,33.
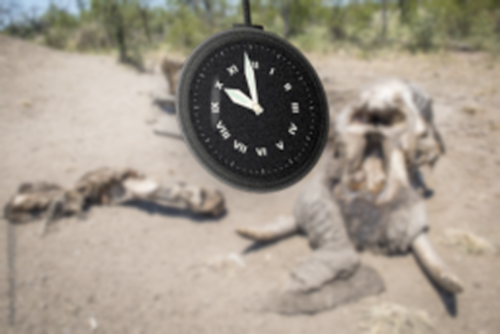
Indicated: 9,59
